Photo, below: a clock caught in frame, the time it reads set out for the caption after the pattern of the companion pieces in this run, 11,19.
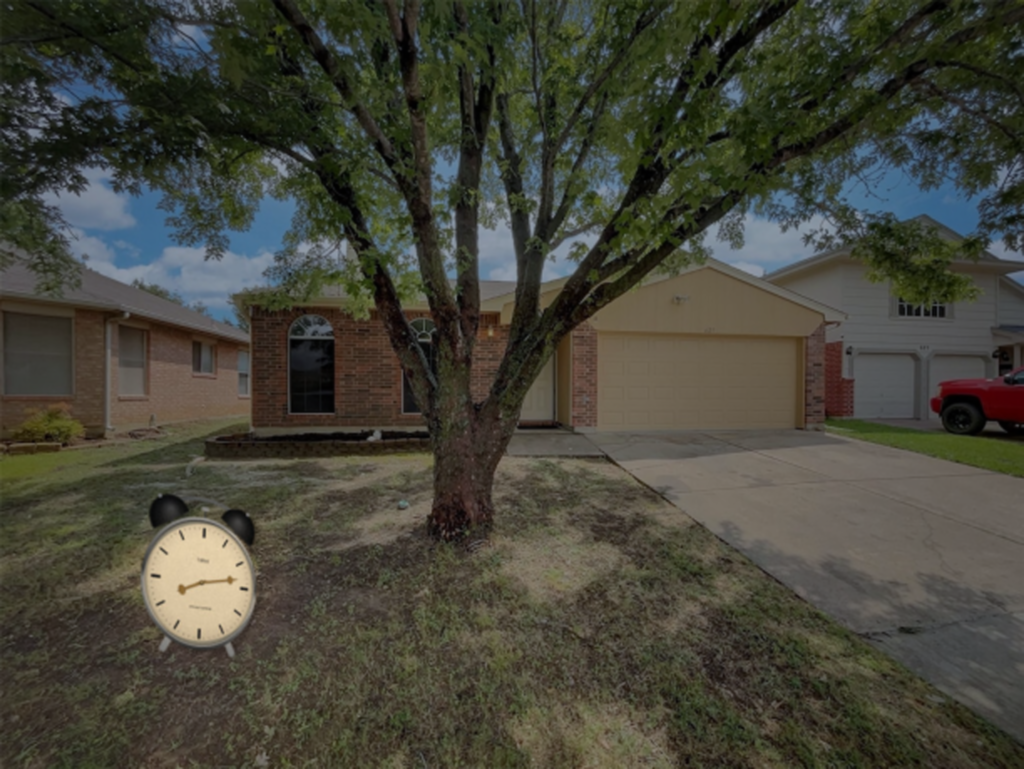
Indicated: 8,13
